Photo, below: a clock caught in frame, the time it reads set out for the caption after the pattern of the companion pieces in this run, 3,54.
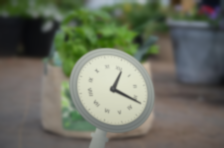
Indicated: 12,16
